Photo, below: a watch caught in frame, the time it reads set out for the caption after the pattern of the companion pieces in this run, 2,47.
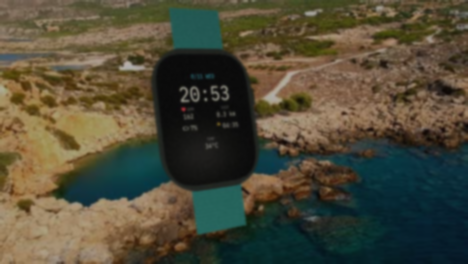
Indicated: 20,53
